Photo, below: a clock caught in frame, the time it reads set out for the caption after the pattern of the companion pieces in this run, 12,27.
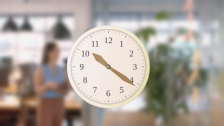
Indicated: 10,21
